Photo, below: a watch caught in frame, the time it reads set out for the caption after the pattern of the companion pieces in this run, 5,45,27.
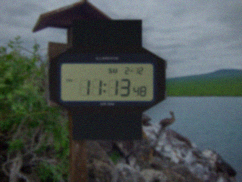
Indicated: 11,13,48
